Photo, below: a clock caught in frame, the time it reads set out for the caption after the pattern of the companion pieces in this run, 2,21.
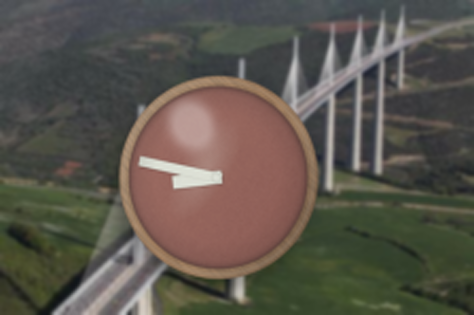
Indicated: 8,47
